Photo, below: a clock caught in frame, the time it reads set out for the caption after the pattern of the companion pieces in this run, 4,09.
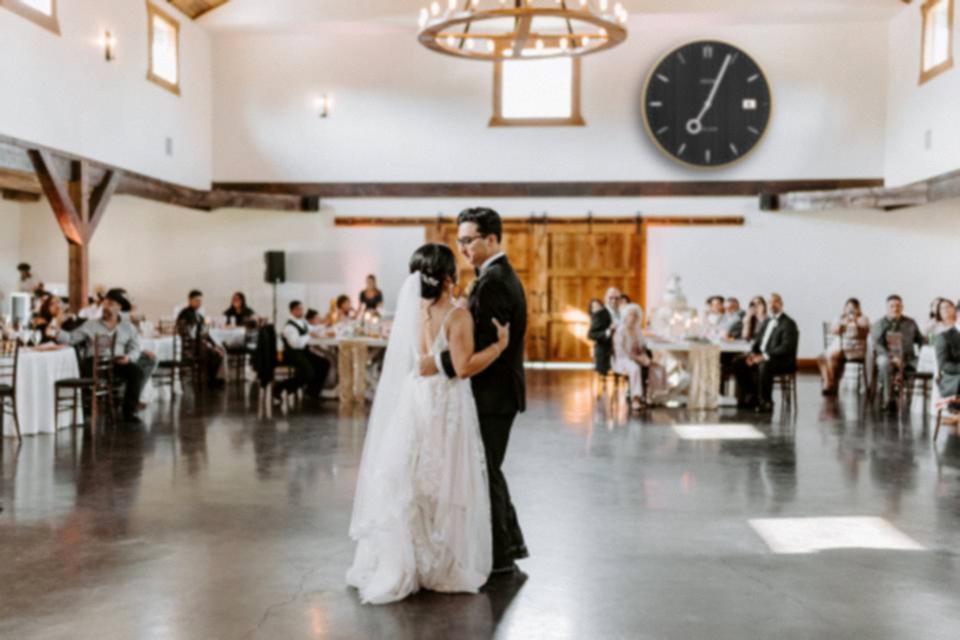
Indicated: 7,04
